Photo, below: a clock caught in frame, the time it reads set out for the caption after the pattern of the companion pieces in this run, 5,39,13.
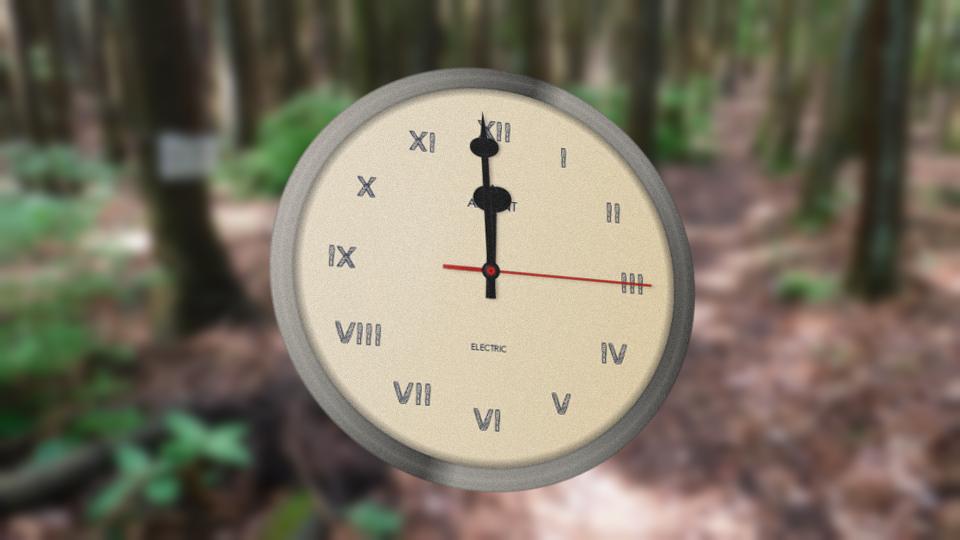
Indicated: 11,59,15
